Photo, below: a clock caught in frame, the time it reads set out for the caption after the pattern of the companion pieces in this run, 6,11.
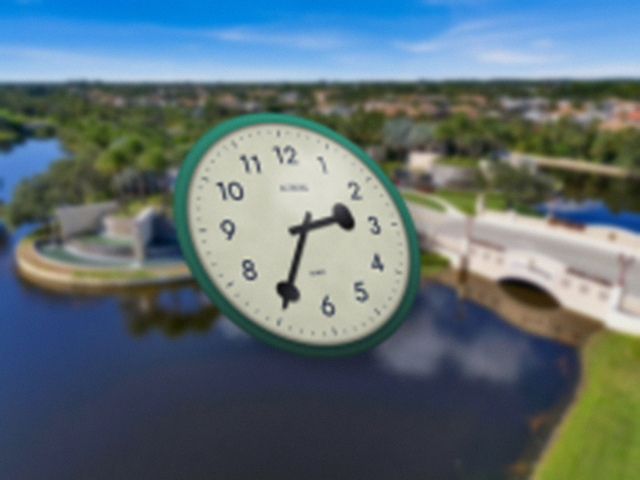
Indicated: 2,35
